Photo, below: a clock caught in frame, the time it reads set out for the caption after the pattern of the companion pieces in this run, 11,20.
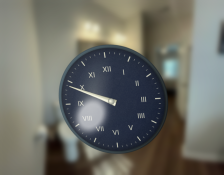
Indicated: 9,49
